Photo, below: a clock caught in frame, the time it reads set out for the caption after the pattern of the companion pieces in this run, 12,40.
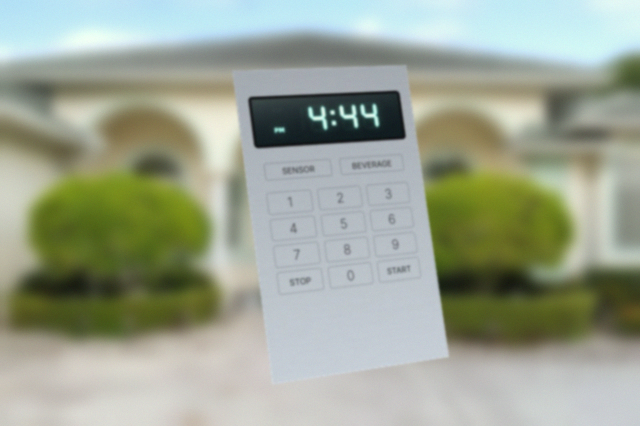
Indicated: 4,44
